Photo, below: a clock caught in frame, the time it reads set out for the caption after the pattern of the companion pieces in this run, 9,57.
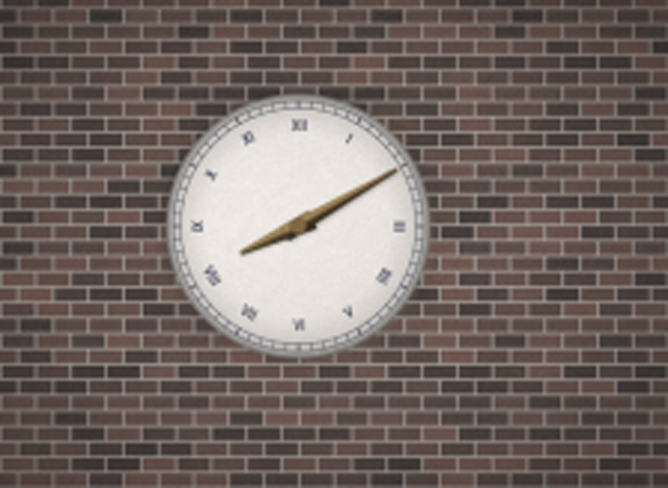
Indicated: 8,10
